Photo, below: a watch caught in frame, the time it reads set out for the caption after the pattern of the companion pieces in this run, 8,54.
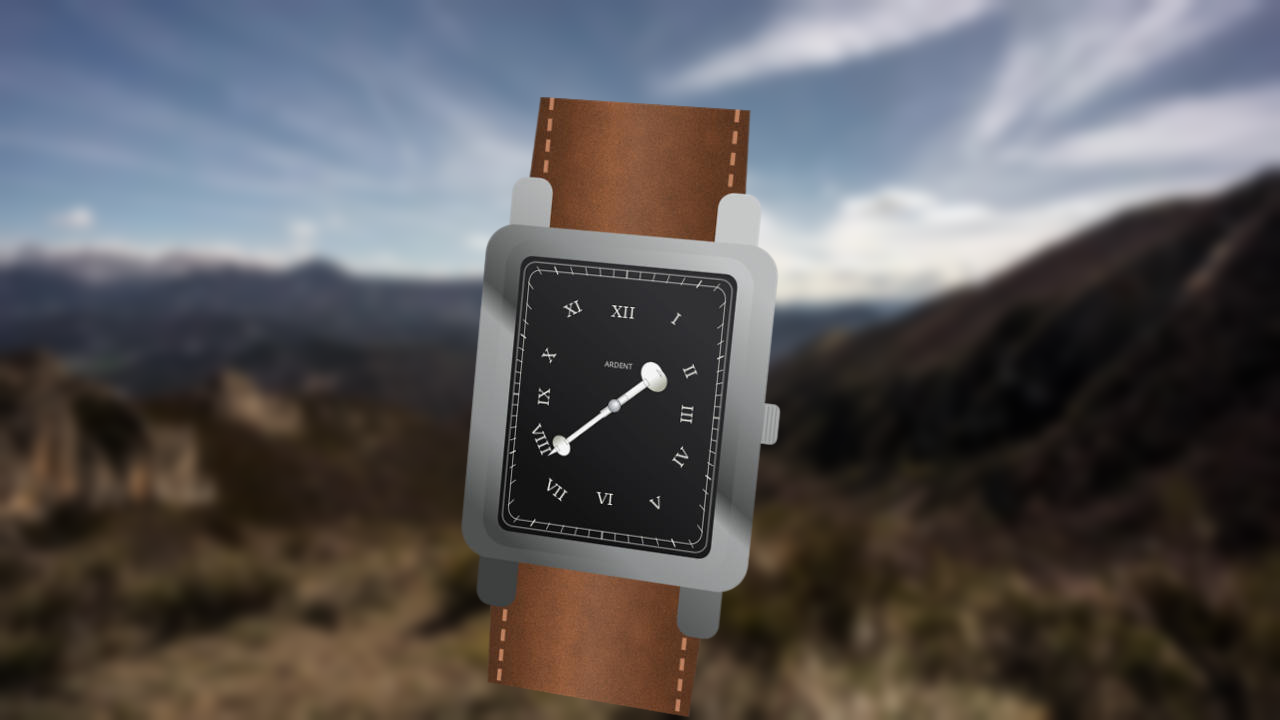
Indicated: 1,38
